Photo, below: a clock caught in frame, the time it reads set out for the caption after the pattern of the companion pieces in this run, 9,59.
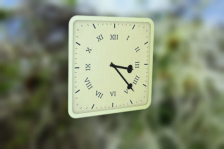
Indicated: 3,23
